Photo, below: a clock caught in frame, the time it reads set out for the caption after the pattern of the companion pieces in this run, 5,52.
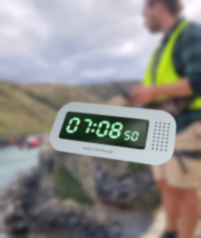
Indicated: 7,08
